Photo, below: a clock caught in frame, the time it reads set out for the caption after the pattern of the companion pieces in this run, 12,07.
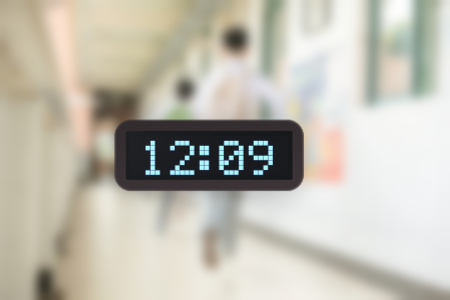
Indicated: 12,09
